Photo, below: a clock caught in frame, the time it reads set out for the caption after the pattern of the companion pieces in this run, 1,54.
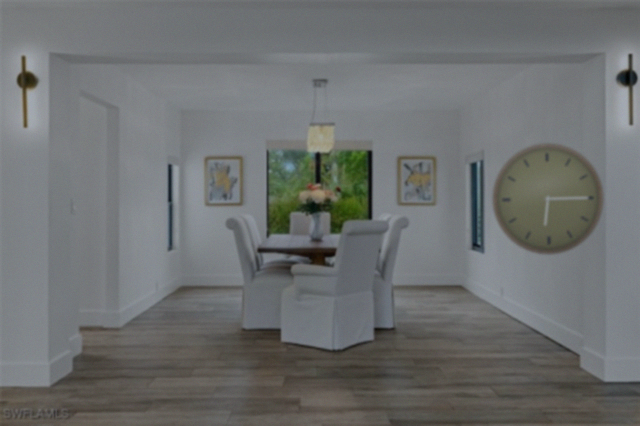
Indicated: 6,15
